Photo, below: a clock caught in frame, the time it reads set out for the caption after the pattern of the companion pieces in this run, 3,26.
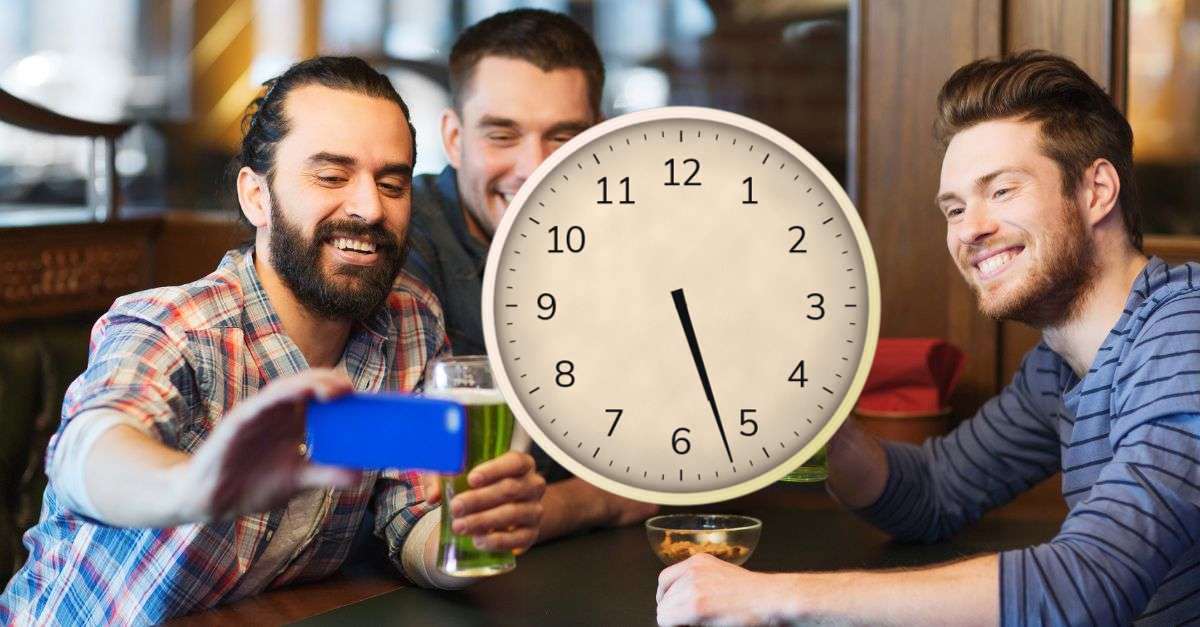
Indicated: 5,27
